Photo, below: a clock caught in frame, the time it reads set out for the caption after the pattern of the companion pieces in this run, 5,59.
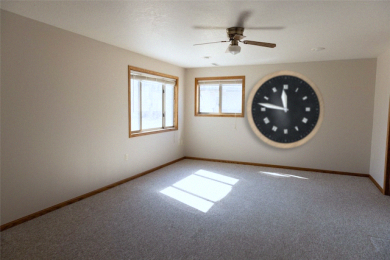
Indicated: 11,47
